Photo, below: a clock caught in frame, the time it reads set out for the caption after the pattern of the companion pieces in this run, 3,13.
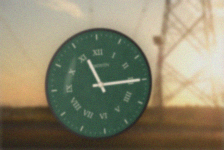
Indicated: 11,15
